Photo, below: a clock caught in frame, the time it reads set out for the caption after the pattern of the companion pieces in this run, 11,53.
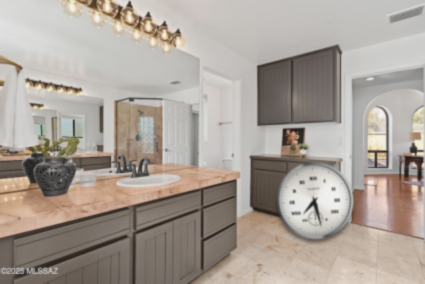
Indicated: 7,28
